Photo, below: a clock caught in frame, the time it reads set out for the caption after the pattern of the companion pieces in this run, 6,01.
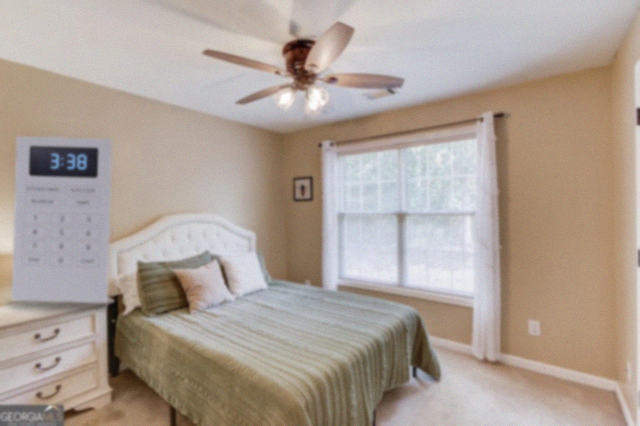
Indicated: 3,38
